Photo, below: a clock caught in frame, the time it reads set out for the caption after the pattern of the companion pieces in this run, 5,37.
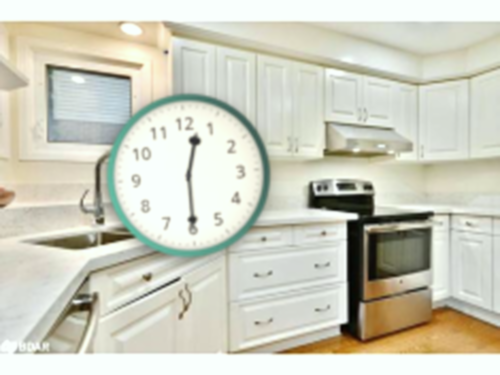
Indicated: 12,30
